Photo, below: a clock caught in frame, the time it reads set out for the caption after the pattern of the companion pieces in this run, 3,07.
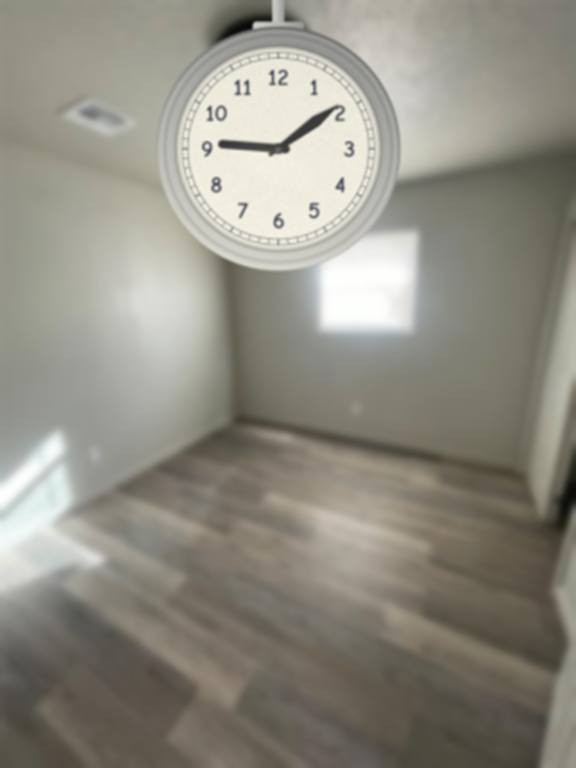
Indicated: 9,09
